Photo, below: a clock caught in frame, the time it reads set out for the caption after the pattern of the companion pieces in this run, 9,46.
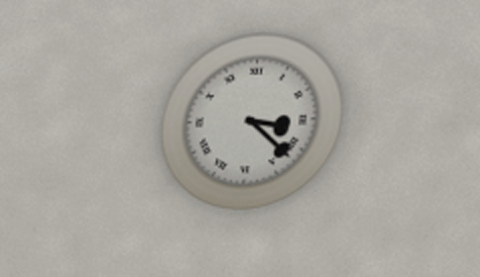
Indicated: 3,22
